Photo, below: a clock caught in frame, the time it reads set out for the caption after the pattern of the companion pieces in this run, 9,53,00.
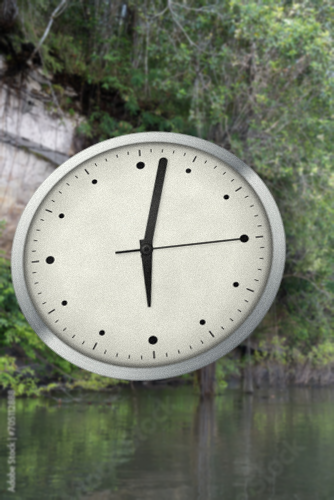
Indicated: 6,02,15
